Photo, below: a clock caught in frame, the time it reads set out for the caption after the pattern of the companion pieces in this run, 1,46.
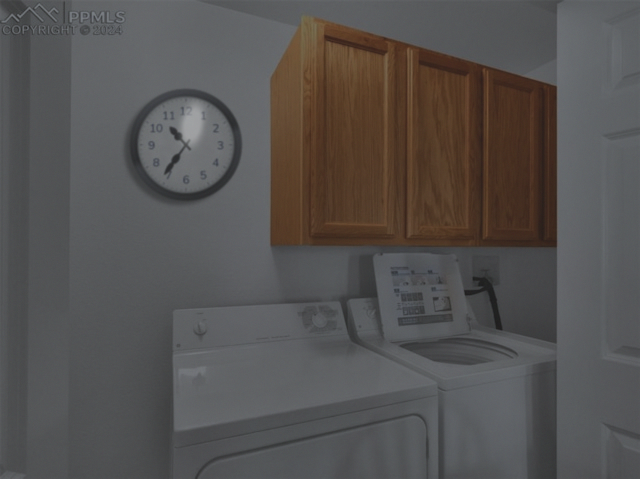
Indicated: 10,36
